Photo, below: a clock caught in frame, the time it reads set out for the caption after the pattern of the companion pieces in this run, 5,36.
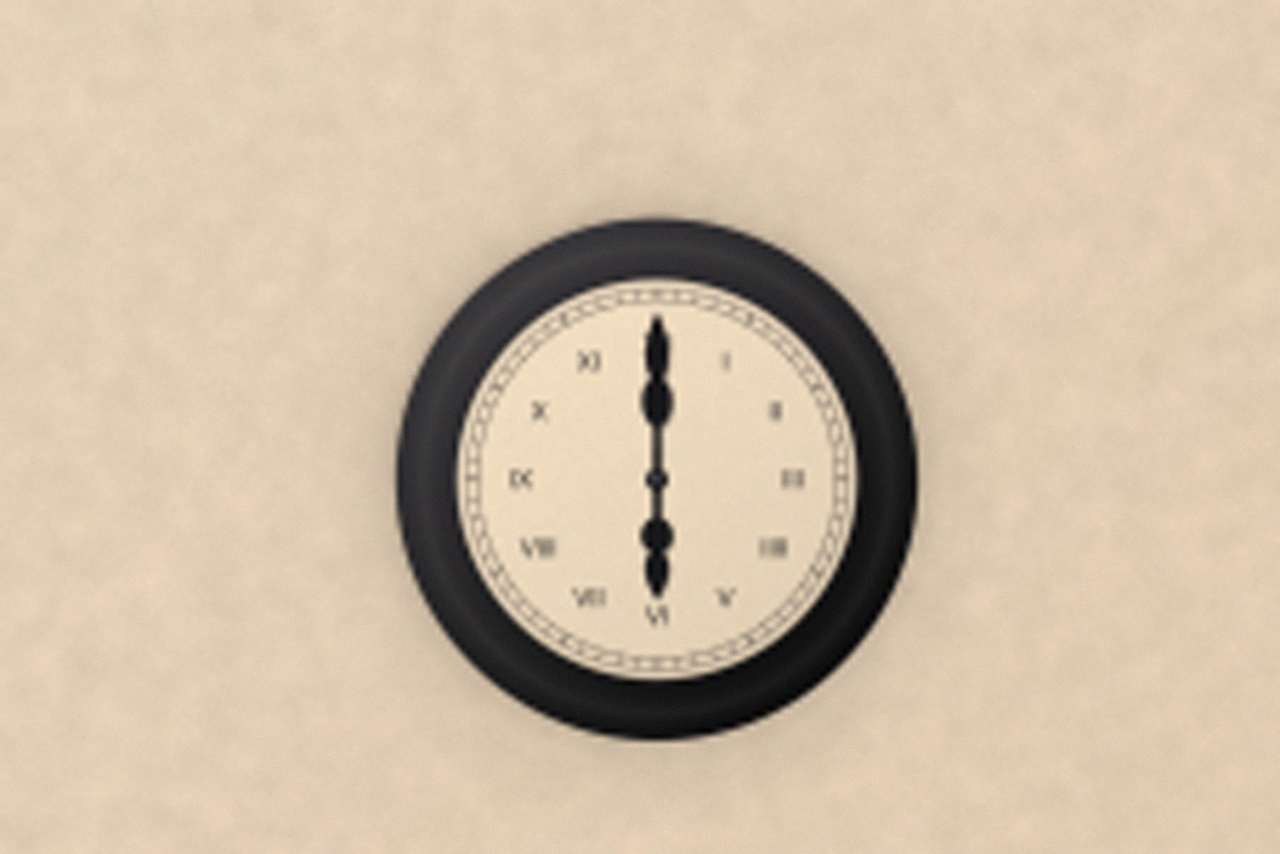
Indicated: 6,00
